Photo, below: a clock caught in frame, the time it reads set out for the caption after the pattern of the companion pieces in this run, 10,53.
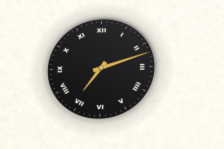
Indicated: 7,12
